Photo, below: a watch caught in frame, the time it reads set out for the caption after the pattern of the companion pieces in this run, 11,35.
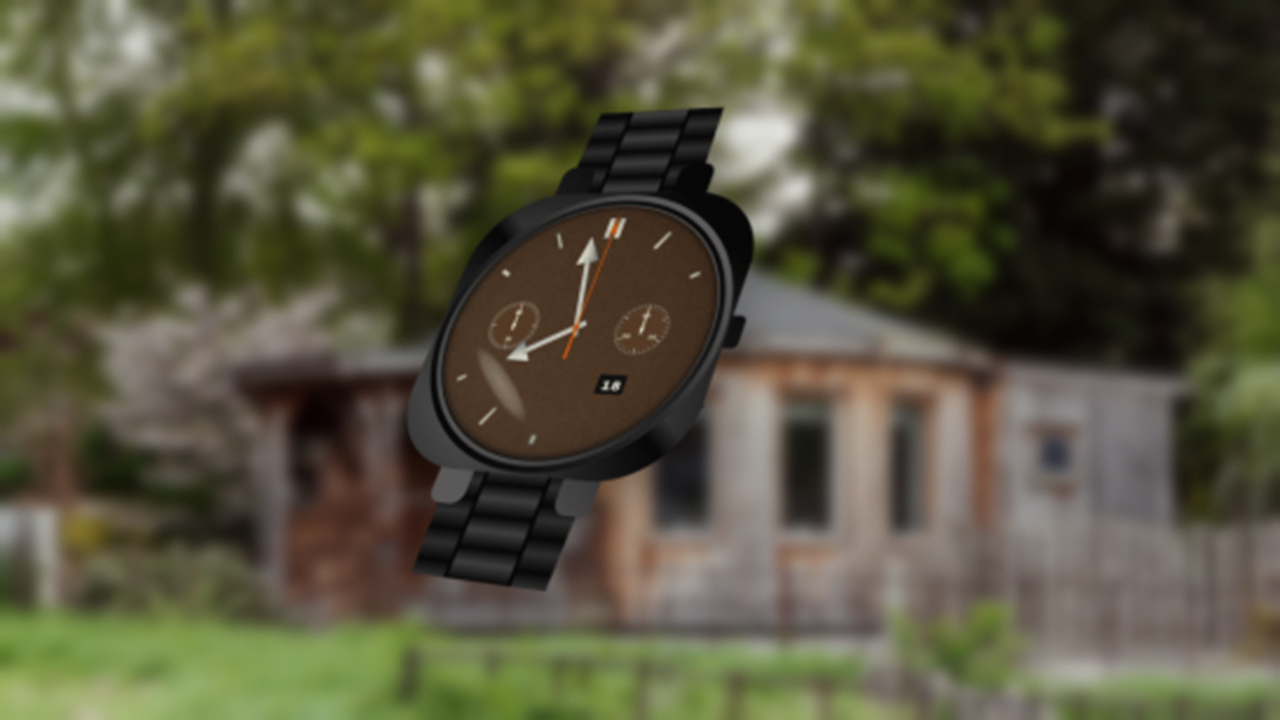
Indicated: 7,58
